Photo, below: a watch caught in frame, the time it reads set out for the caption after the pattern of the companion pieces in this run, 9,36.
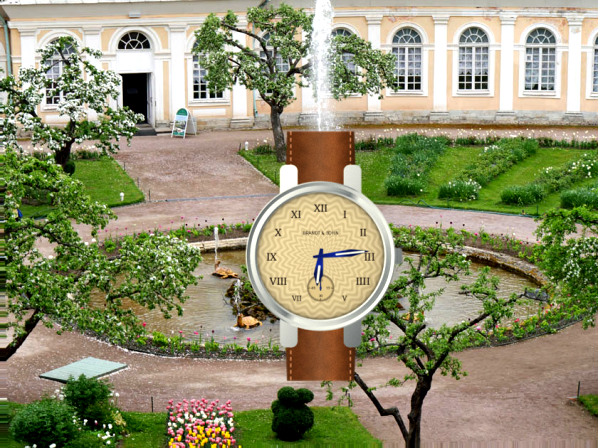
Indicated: 6,14
